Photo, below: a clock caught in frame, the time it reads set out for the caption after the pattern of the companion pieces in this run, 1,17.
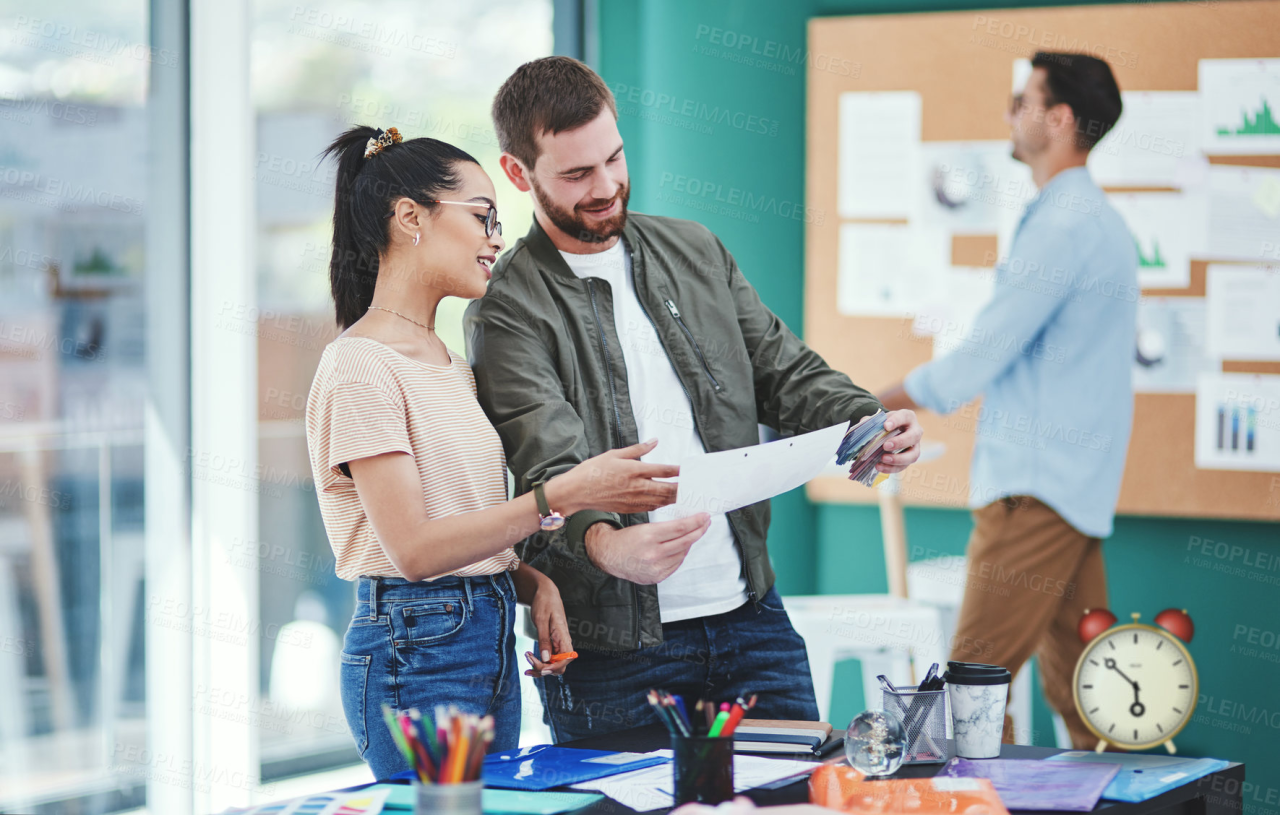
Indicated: 5,52
